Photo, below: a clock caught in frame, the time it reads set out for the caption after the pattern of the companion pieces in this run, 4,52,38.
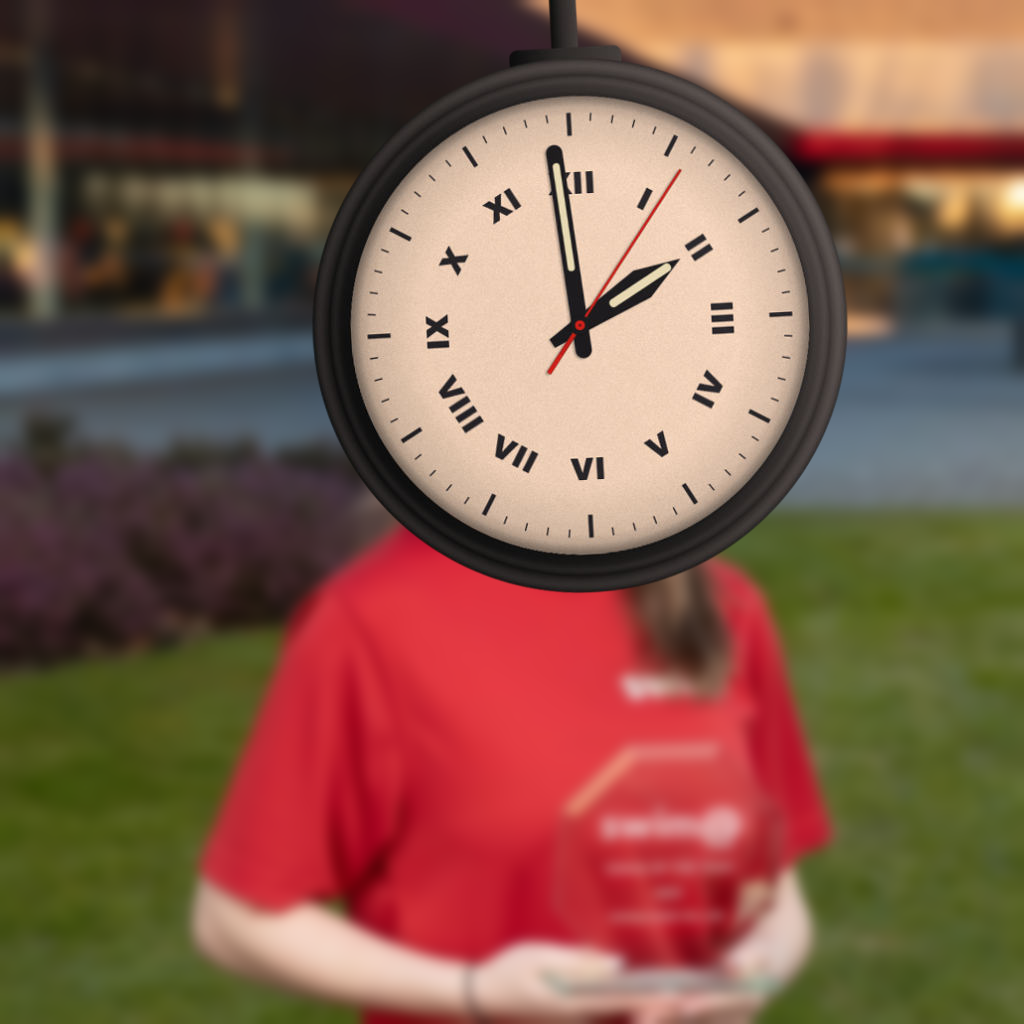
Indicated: 1,59,06
